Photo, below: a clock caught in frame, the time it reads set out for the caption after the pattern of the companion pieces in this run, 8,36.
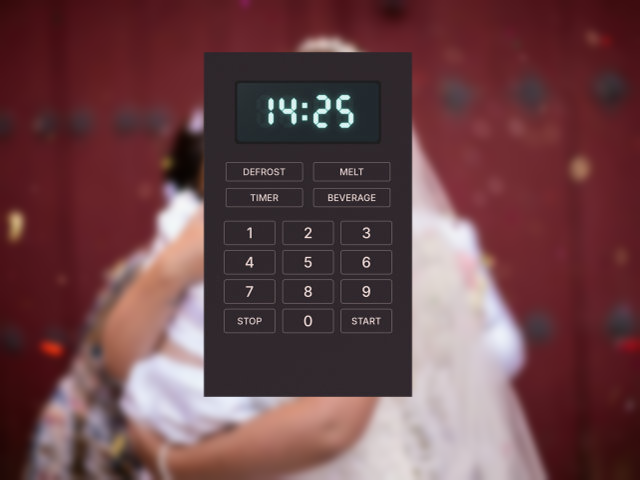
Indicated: 14,25
